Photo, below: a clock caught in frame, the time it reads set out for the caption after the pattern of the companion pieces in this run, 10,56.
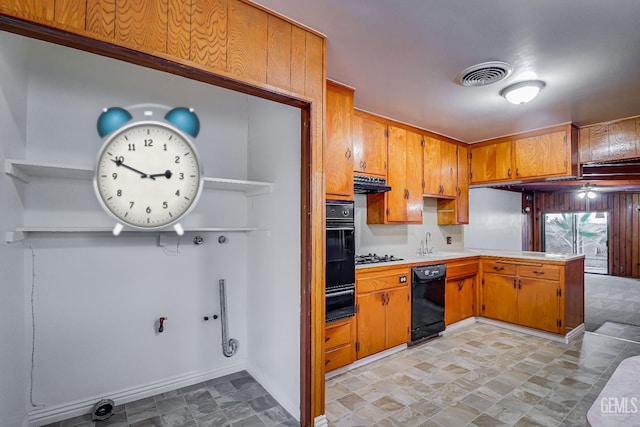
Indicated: 2,49
